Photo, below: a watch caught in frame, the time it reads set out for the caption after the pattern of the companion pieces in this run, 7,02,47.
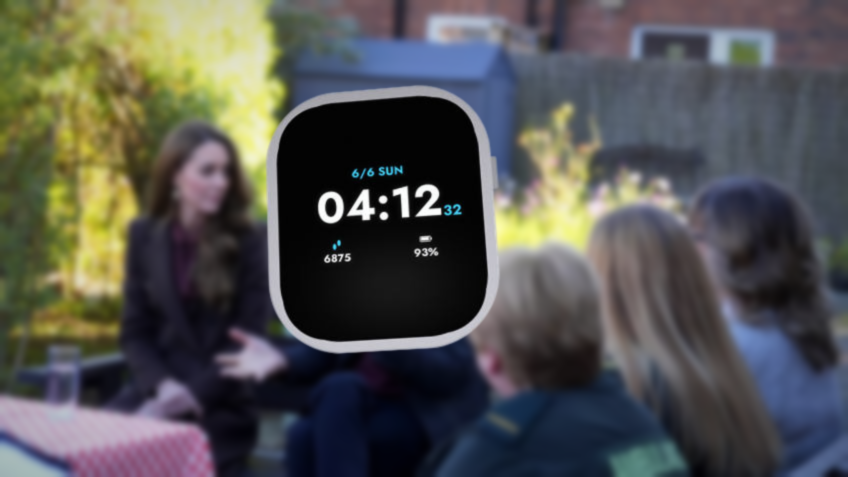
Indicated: 4,12,32
